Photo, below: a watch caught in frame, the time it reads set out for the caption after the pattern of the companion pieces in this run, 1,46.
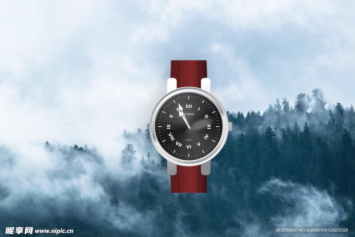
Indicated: 10,56
